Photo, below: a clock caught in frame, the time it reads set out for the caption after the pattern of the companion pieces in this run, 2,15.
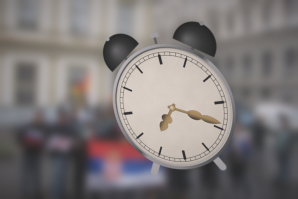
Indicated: 7,19
